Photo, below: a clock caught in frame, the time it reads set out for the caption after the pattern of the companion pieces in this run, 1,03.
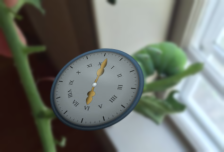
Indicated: 6,01
